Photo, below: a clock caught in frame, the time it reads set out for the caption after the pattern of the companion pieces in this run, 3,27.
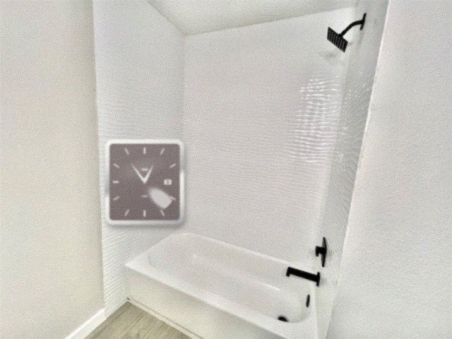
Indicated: 12,54
